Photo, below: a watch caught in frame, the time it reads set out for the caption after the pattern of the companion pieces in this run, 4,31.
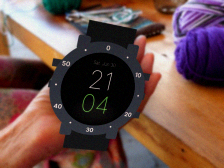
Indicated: 21,04
